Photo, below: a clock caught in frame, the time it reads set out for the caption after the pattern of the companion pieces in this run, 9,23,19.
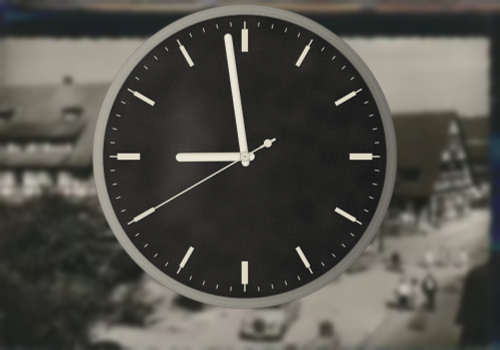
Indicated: 8,58,40
